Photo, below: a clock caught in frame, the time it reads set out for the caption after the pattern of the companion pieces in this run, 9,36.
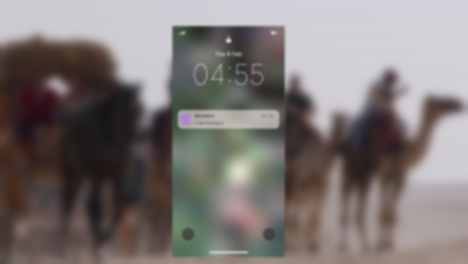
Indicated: 4,55
